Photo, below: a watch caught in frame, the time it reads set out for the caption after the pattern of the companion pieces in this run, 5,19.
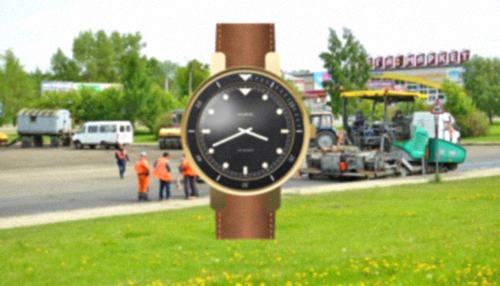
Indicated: 3,41
